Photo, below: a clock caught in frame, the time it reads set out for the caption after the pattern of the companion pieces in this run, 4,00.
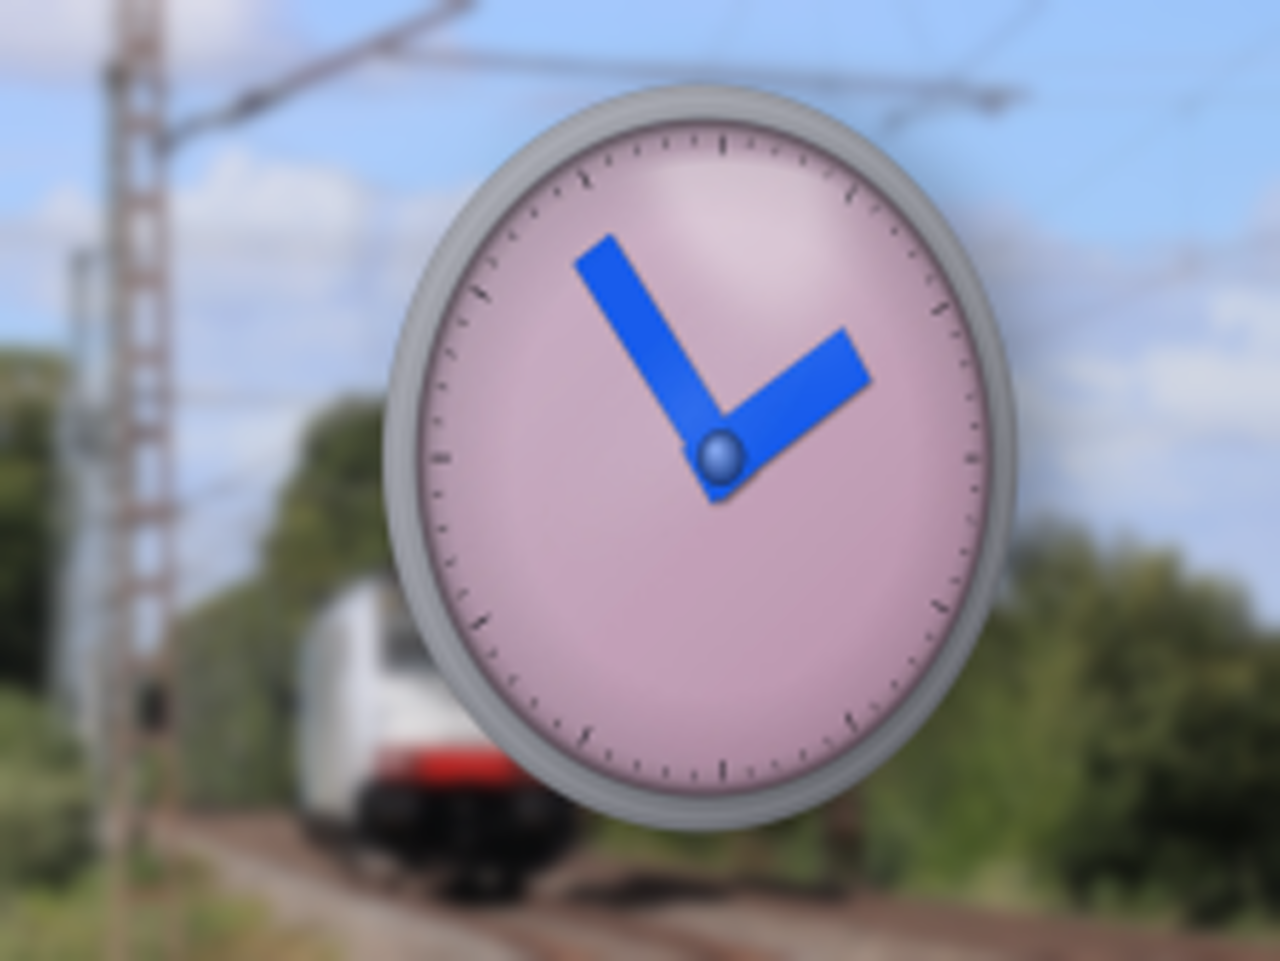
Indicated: 1,54
